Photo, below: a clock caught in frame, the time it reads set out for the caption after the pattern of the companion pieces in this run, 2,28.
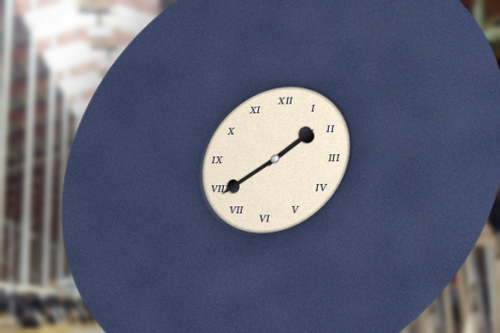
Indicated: 1,39
